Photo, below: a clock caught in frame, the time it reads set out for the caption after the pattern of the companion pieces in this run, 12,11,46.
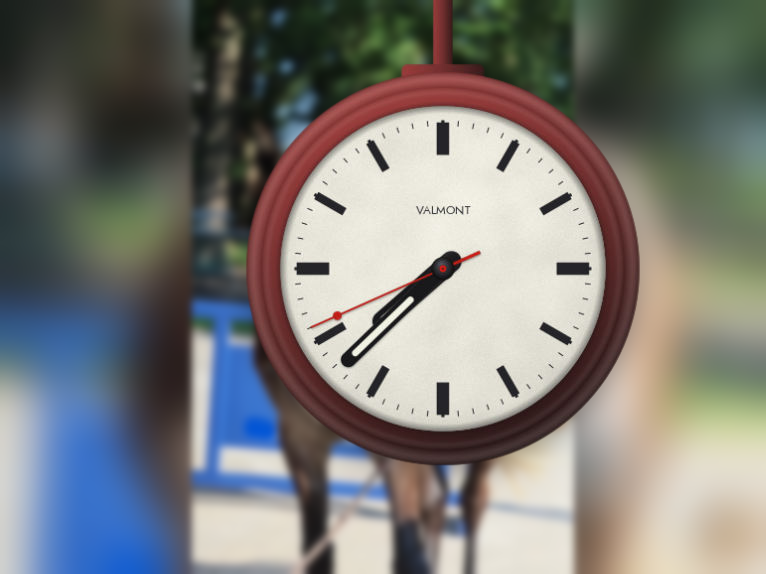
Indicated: 7,37,41
